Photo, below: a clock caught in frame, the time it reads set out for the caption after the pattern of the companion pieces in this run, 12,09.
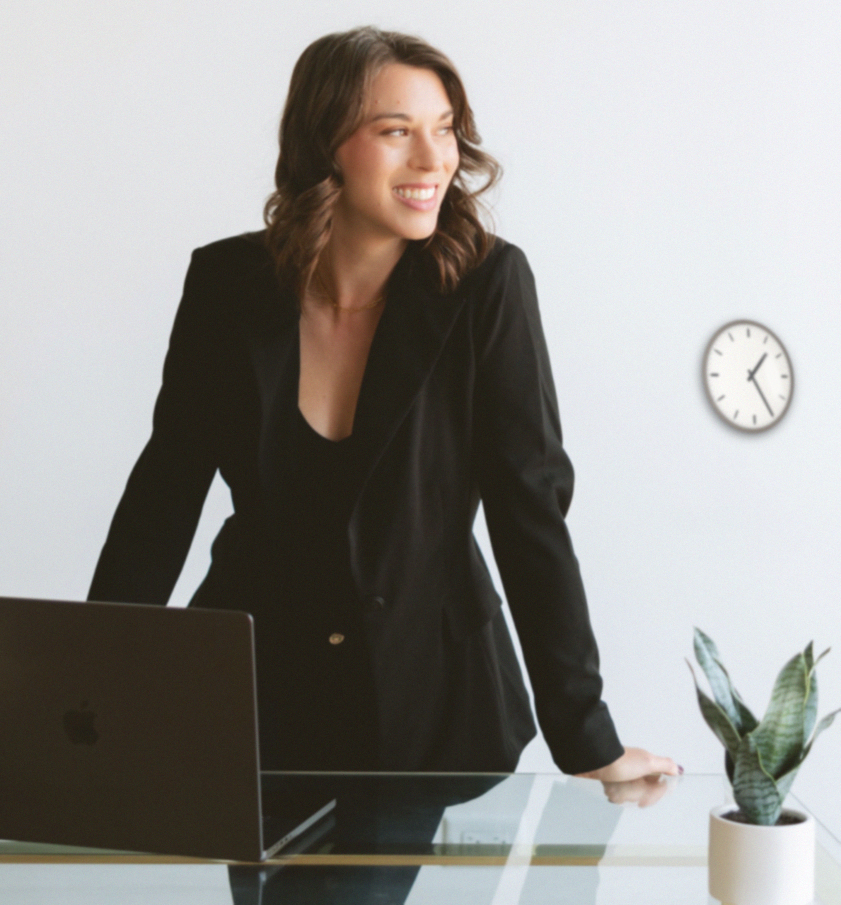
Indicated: 1,25
